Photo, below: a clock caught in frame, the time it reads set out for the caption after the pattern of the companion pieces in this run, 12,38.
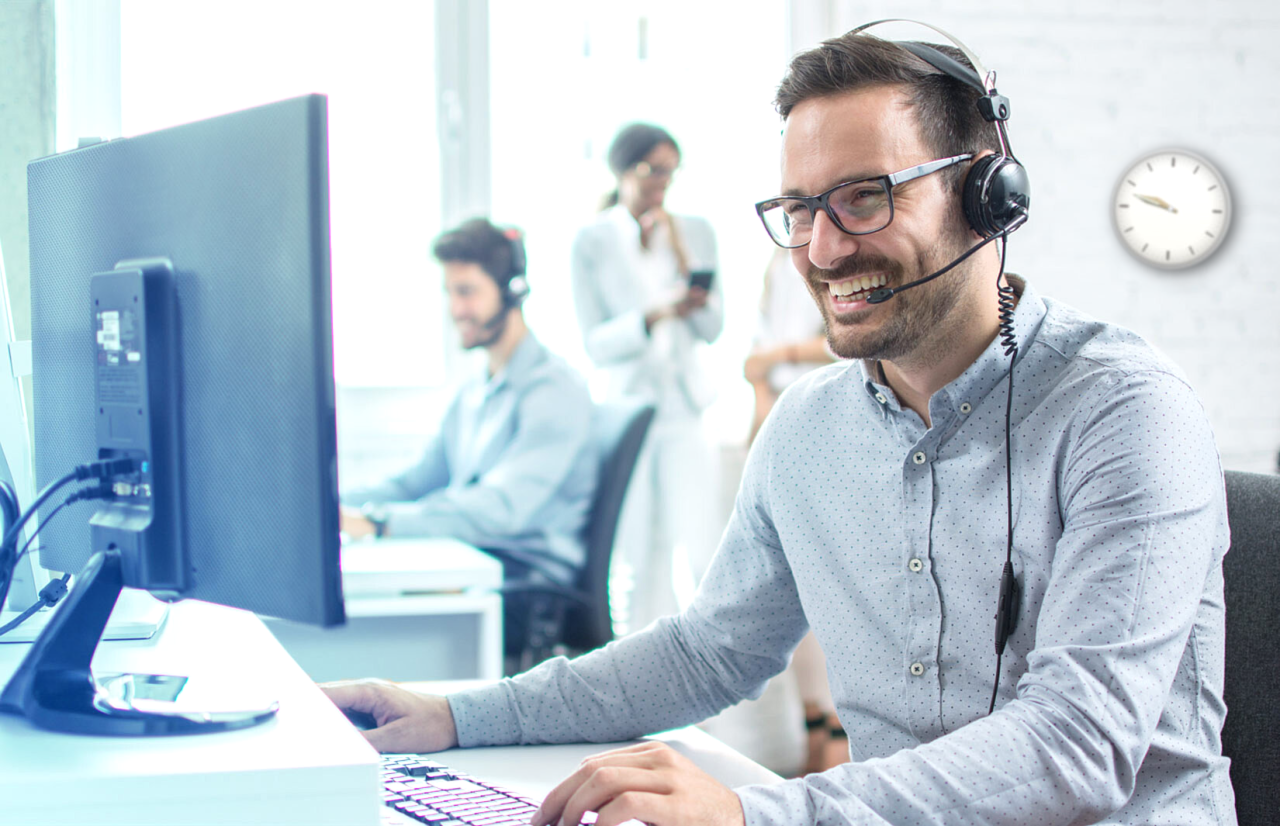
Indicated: 9,48
